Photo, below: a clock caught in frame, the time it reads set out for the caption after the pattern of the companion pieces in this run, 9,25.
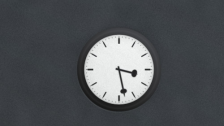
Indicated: 3,28
